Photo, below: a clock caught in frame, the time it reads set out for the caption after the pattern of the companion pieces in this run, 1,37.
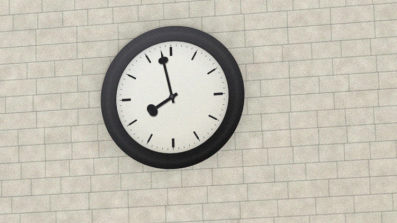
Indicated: 7,58
